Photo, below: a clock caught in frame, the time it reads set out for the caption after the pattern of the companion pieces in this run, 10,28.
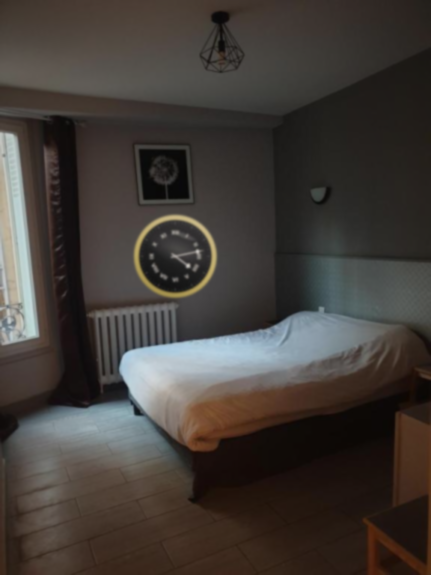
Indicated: 4,13
